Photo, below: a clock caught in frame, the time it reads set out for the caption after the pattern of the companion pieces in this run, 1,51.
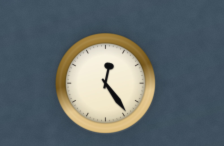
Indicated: 12,24
